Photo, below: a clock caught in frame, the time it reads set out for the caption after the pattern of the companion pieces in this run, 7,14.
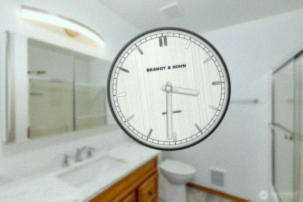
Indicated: 3,31
